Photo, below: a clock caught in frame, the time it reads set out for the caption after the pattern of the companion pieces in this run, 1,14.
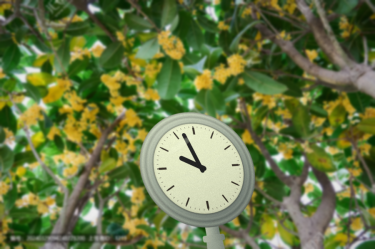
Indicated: 9,57
